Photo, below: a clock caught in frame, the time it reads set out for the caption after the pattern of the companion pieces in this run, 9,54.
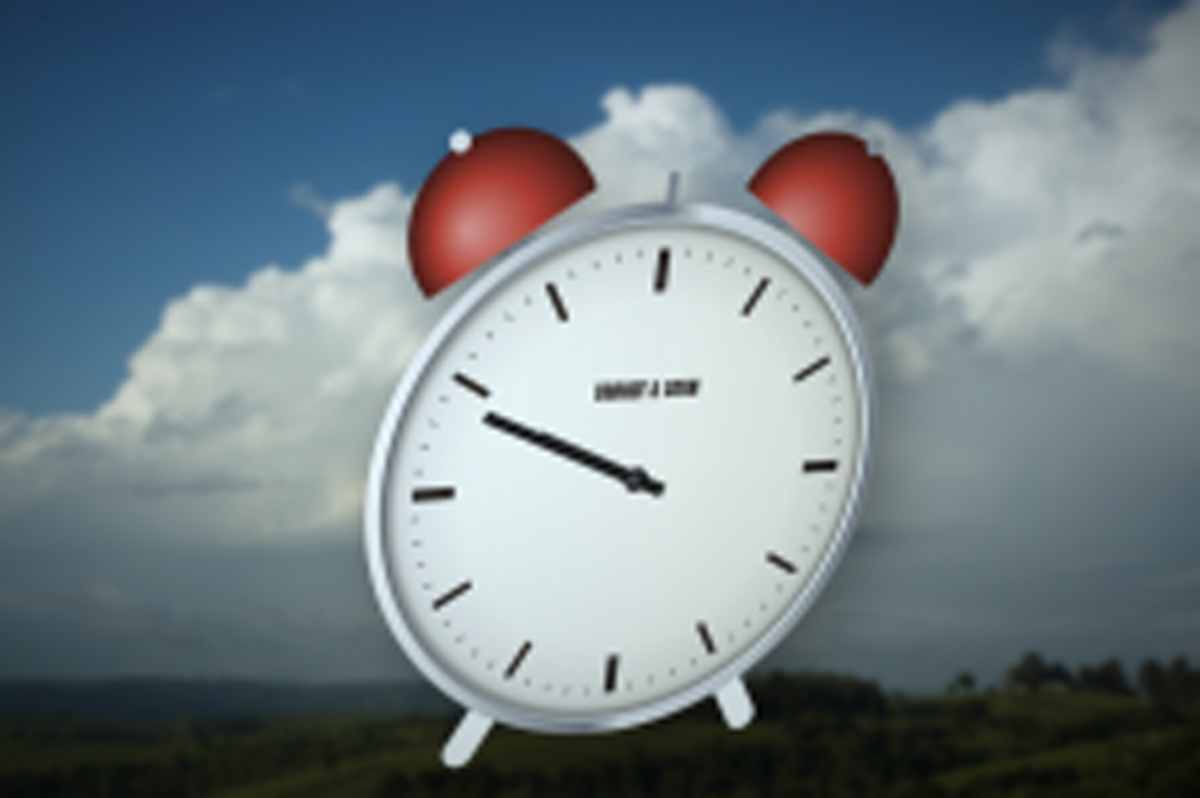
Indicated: 9,49
